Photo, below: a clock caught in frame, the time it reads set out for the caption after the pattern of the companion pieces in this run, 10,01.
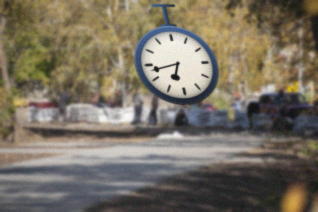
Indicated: 6,43
